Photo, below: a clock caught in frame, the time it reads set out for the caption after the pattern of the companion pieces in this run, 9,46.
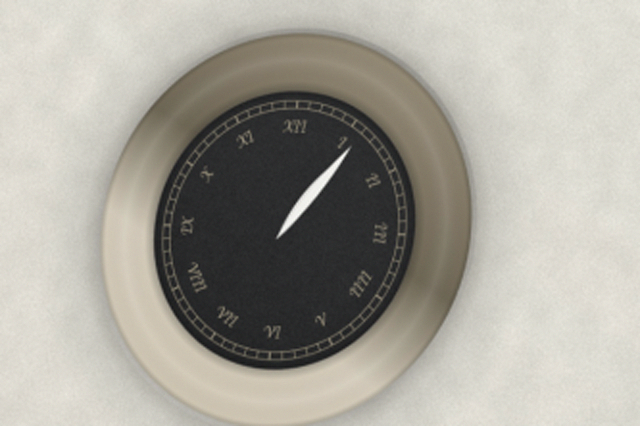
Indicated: 1,06
